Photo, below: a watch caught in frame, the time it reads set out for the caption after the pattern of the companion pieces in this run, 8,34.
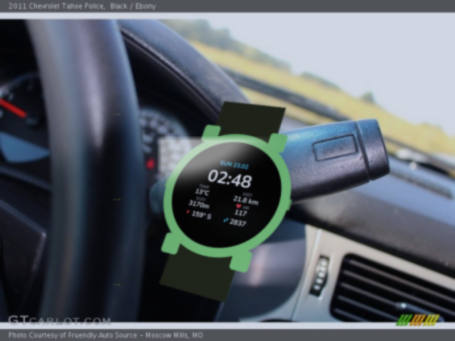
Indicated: 2,48
